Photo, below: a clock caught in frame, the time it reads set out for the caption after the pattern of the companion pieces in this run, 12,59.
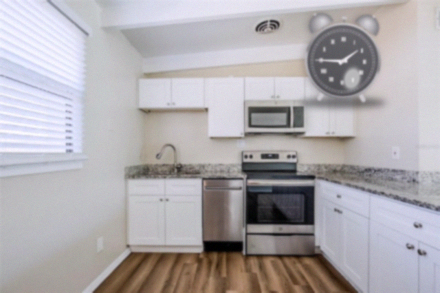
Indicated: 1,45
